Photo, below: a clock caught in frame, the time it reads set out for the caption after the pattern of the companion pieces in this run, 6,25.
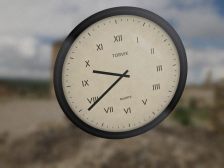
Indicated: 9,39
